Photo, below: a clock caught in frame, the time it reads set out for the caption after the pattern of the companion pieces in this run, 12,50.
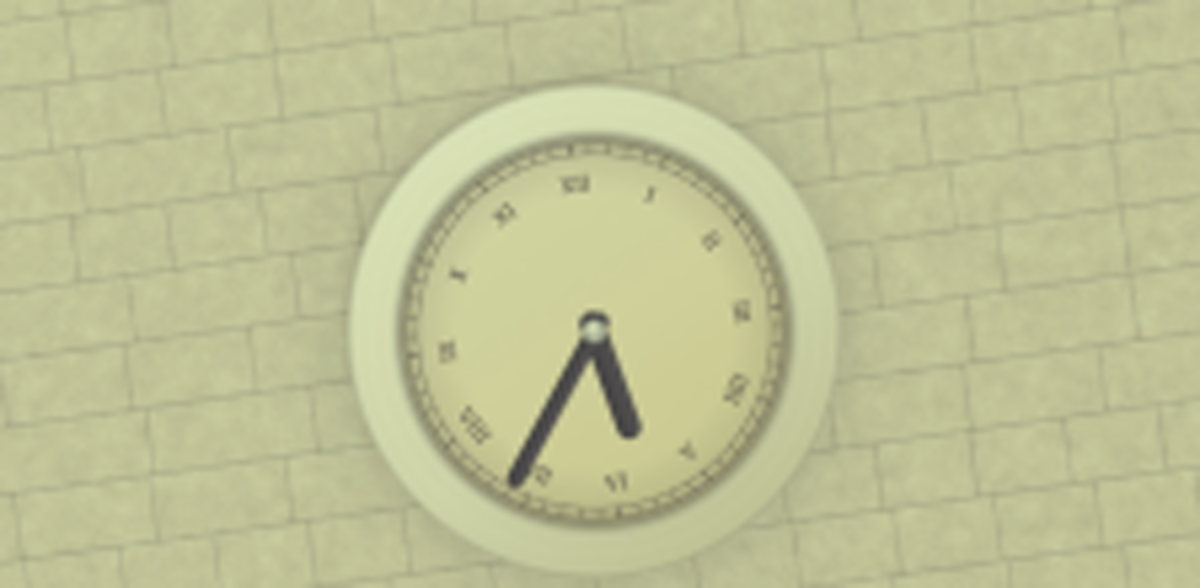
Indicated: 5,36
